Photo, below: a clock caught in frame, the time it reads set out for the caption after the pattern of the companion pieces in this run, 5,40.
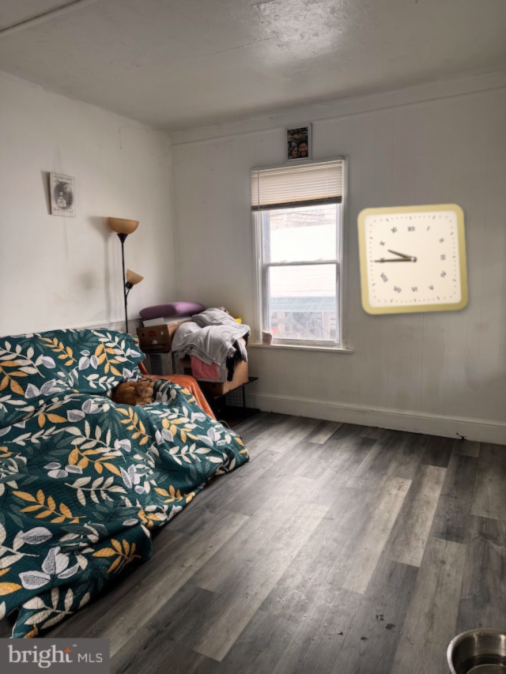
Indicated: 9,45
